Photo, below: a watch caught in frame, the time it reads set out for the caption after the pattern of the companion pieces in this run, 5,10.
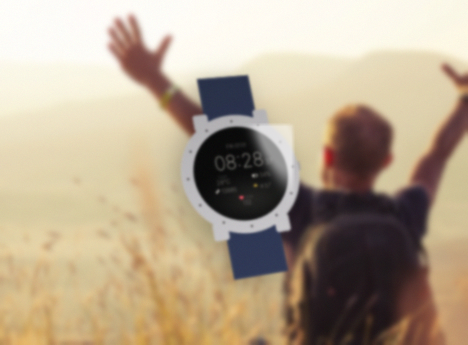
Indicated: 8,28
